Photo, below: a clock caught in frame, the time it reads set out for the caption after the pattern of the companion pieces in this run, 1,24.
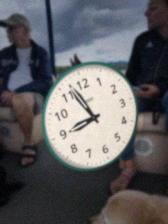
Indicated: 8,57
